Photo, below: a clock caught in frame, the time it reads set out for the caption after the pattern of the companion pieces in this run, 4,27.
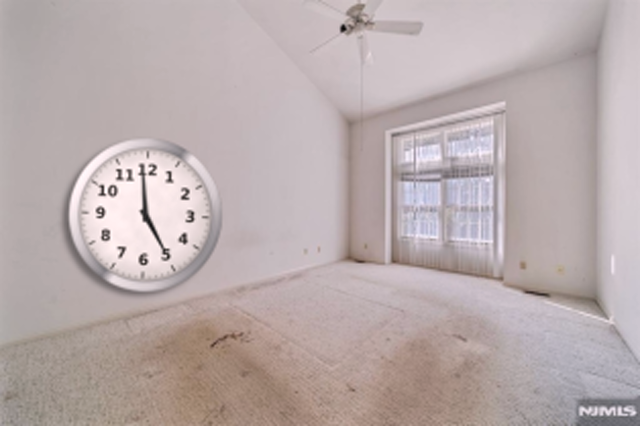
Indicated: 4,59
